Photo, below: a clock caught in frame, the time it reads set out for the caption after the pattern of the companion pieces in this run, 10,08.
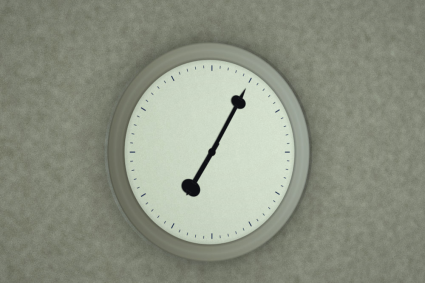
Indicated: 7,05
